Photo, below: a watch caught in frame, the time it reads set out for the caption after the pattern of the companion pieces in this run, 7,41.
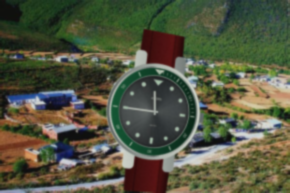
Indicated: 11,45
